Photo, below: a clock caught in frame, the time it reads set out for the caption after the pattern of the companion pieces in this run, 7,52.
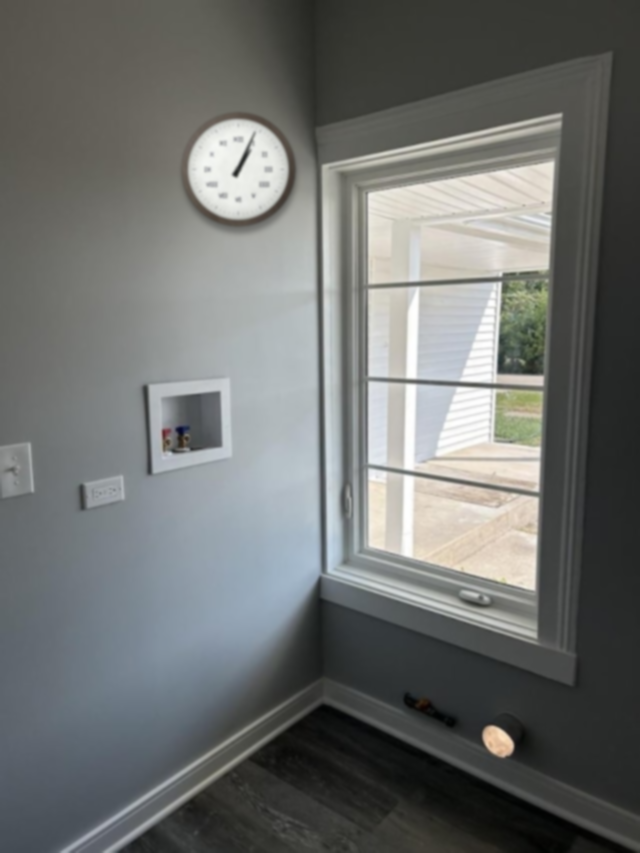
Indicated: 1,04
